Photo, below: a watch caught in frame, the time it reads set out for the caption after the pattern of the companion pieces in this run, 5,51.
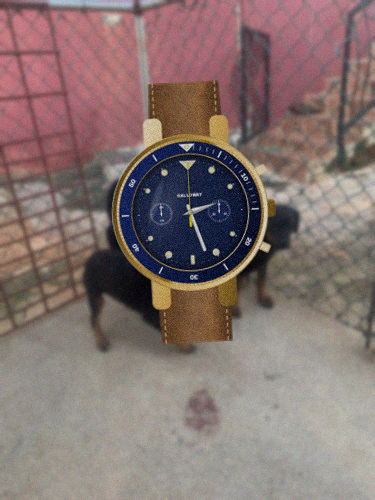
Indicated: 2,27
